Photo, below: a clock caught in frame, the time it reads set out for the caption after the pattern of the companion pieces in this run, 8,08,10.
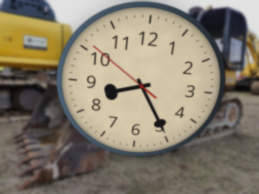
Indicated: 8,24,51
